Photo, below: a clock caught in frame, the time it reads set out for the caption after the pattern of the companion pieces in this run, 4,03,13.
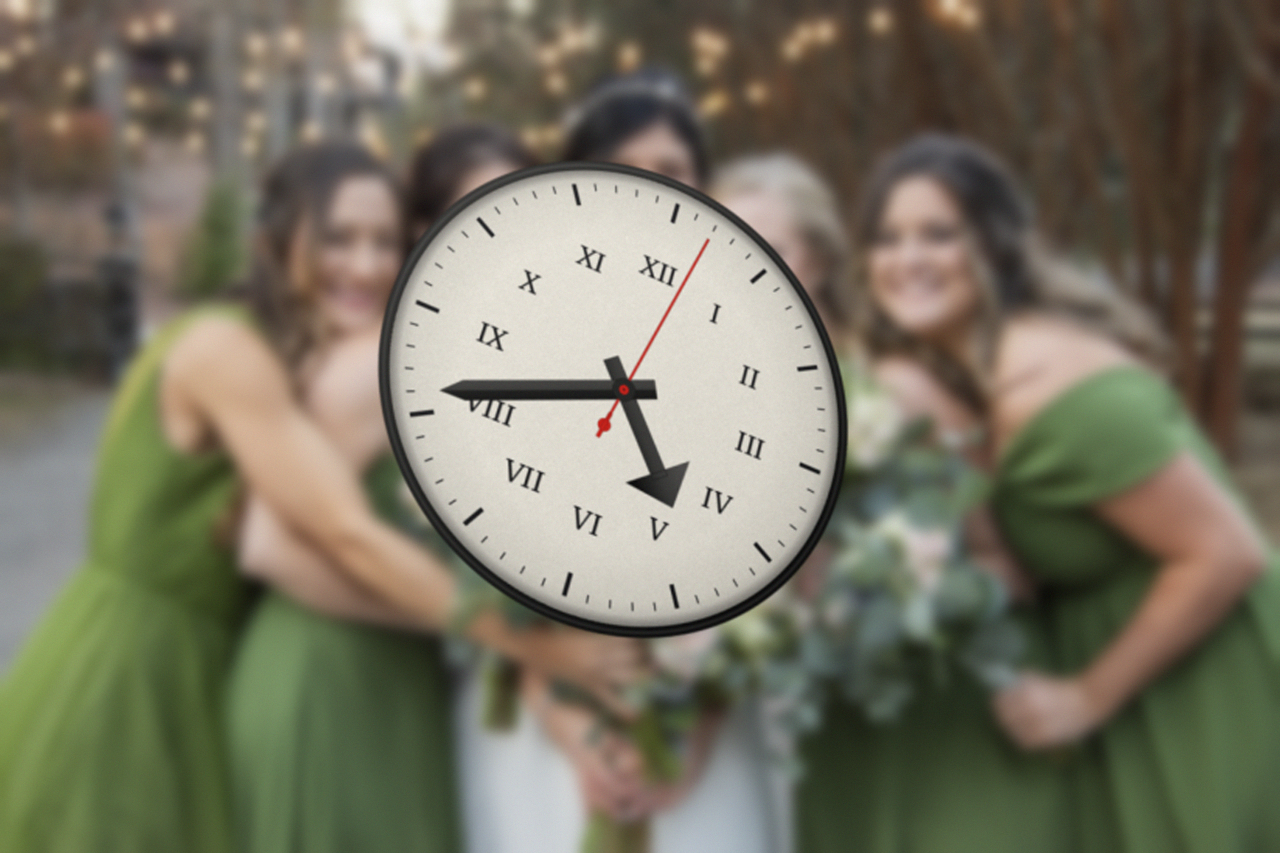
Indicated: 4,41,02
